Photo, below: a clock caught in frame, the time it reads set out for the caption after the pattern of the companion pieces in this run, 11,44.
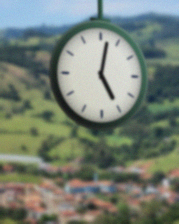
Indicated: 5,02
